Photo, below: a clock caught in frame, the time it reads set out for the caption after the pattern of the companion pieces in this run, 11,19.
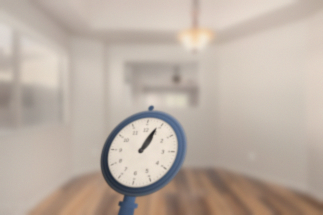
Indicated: 1,04
